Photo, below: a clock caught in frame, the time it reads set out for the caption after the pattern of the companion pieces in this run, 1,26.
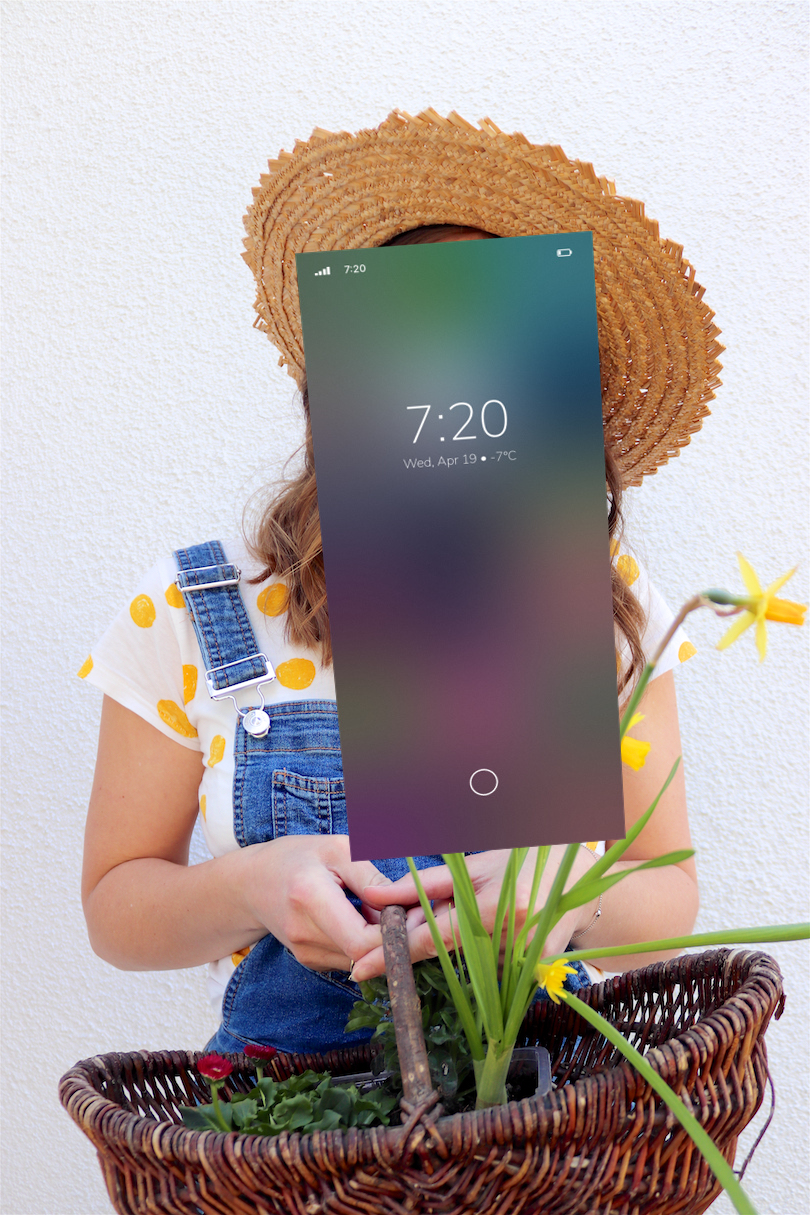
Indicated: 7,20
